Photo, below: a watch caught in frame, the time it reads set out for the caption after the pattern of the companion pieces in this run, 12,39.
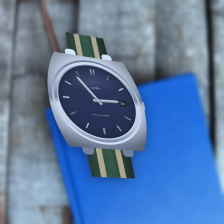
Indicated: 2,54
